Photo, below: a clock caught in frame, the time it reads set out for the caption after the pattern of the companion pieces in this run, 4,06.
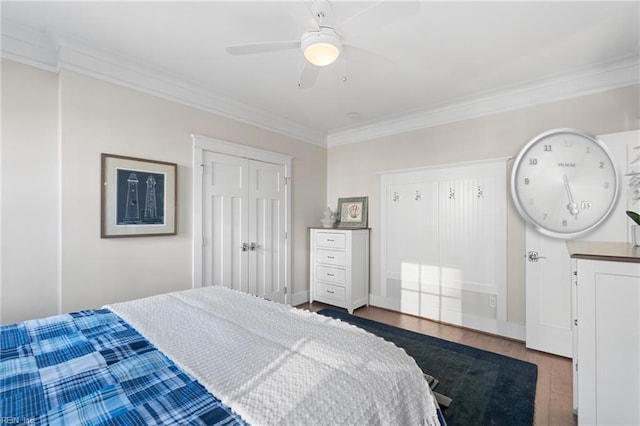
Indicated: 5,27
